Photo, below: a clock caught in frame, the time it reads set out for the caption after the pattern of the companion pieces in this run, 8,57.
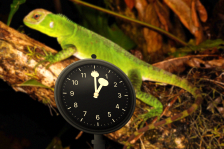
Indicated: 1,00
